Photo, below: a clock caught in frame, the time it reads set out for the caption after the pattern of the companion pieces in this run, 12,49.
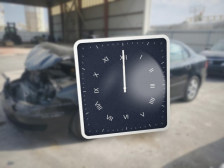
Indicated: 12,00
